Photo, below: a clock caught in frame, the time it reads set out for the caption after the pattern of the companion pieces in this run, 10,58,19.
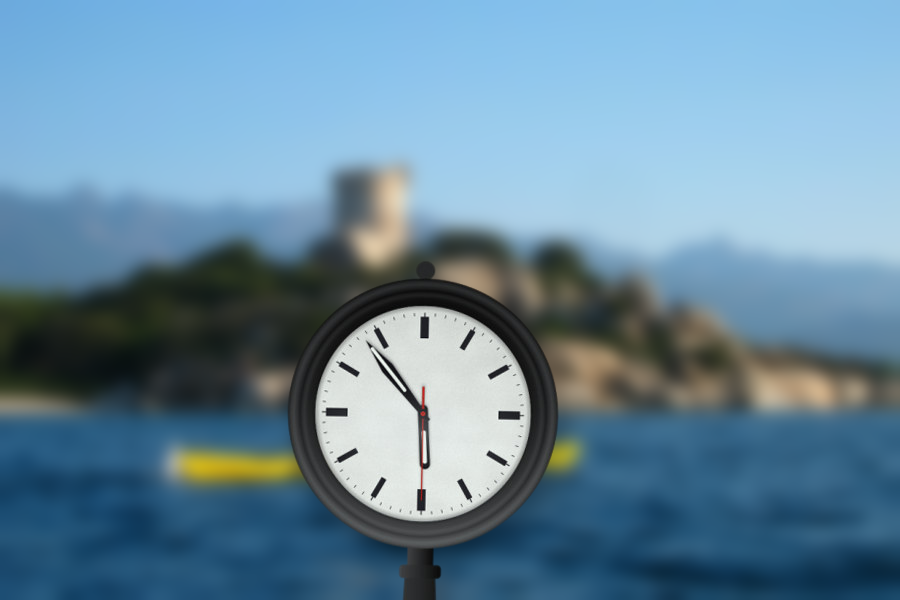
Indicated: 5,53,30
